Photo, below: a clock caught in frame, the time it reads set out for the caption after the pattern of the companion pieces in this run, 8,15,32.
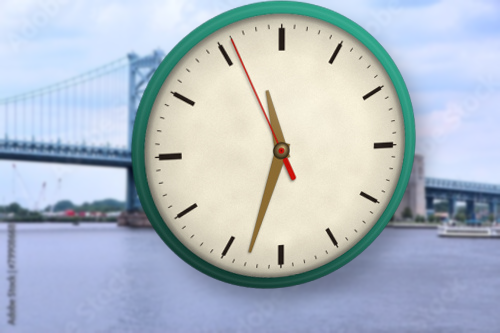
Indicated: 11,32,56
